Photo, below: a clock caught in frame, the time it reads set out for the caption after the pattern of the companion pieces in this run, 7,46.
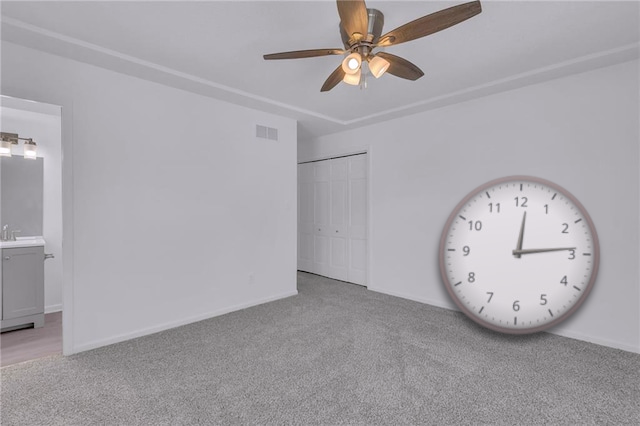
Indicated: 12,14
